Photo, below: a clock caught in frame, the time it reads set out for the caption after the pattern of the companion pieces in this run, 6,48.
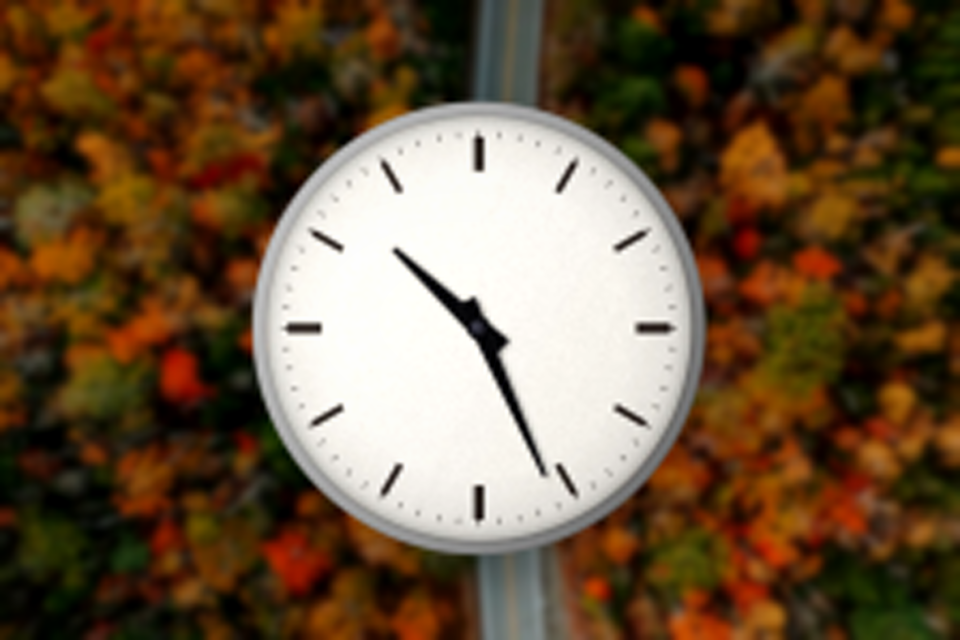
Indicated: 10,26
